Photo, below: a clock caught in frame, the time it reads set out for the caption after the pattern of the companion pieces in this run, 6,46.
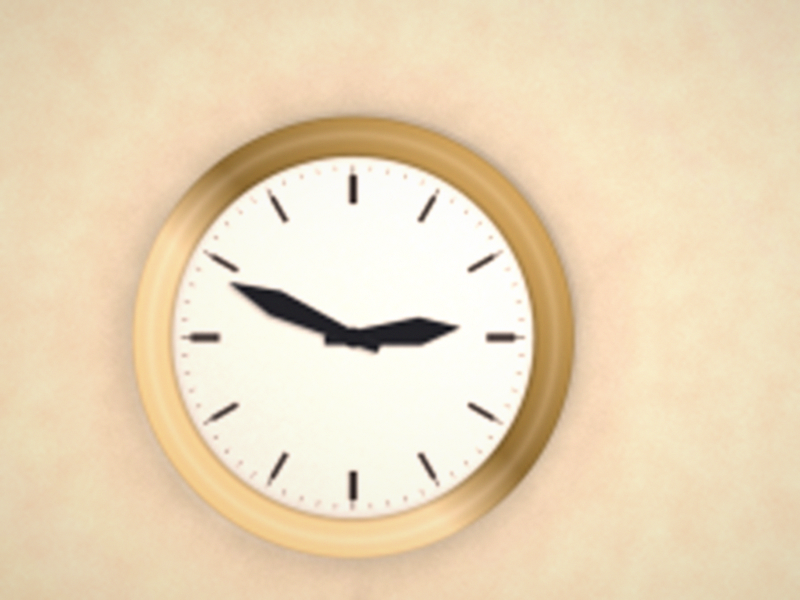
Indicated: 2,49
